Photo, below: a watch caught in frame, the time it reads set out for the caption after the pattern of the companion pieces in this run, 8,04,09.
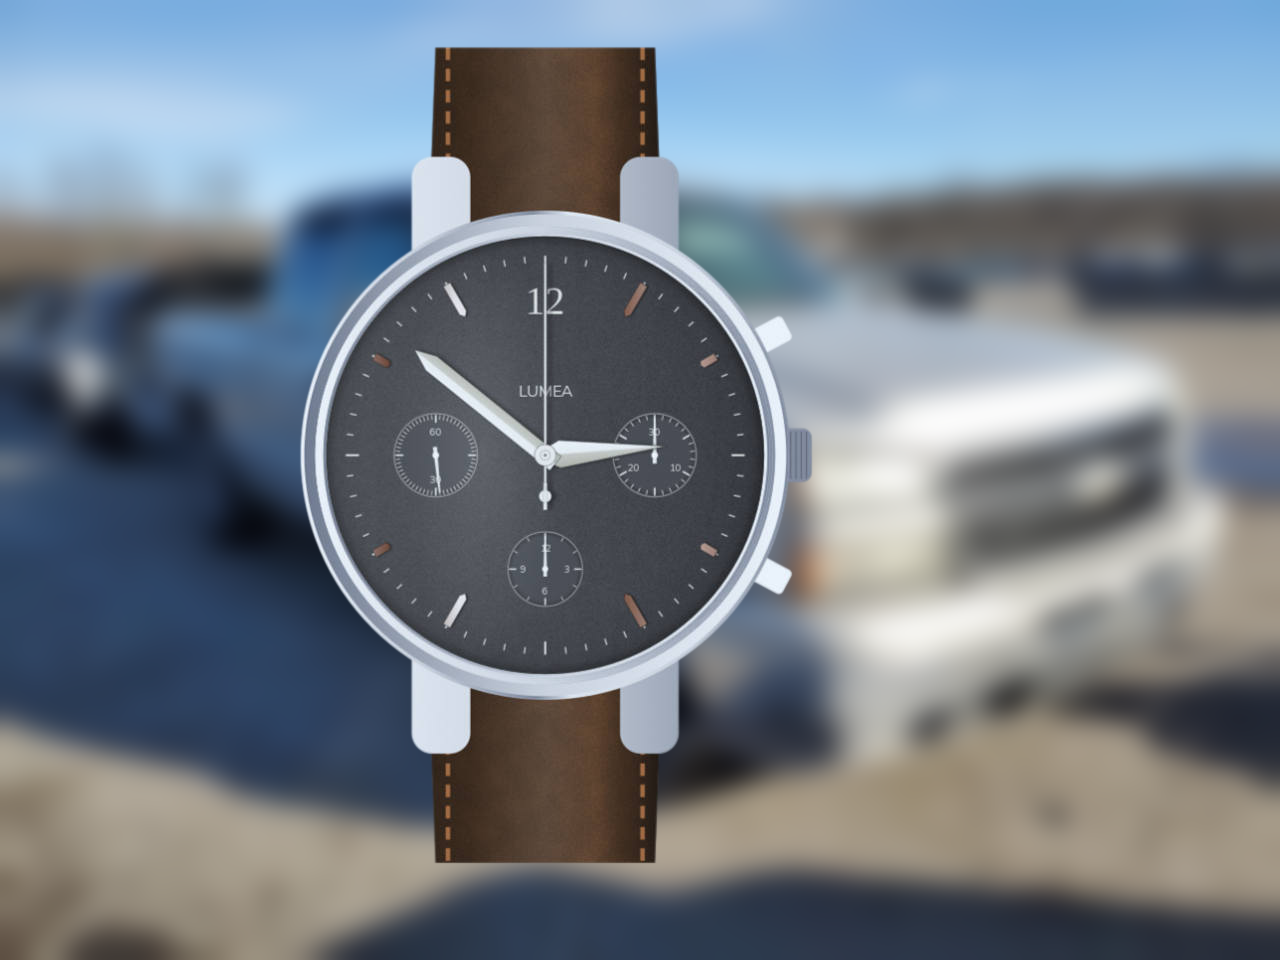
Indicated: 2,51,29
